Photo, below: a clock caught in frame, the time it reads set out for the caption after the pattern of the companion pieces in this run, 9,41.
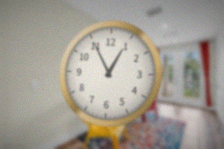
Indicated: 12,55
